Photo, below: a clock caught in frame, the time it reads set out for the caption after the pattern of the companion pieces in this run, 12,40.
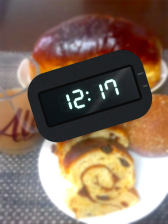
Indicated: 12,17
